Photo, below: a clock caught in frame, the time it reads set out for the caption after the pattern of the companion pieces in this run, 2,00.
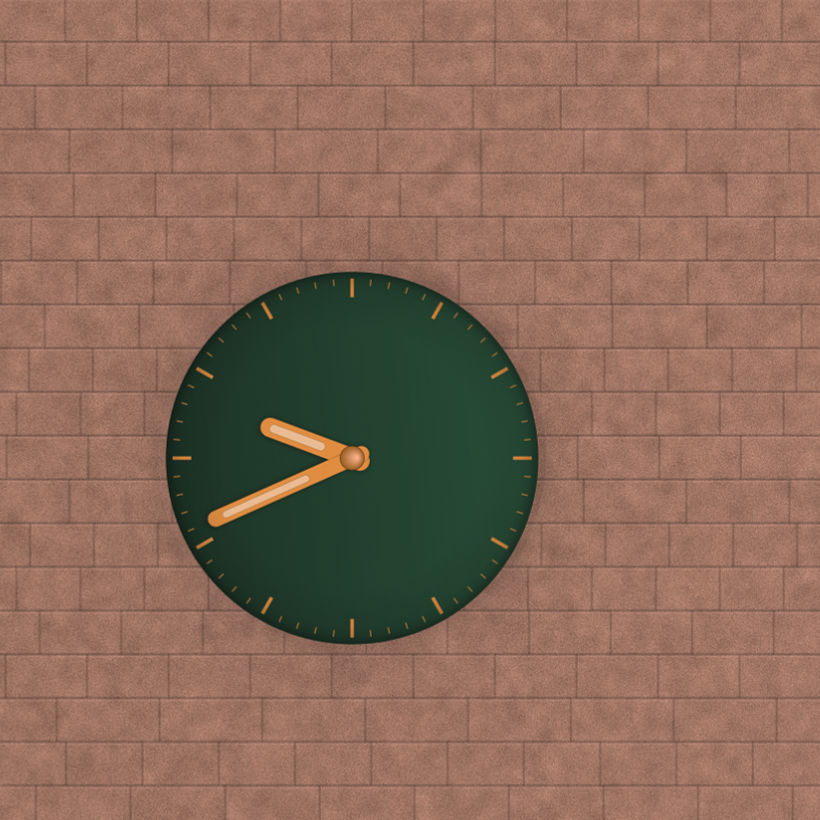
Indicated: 9,41
